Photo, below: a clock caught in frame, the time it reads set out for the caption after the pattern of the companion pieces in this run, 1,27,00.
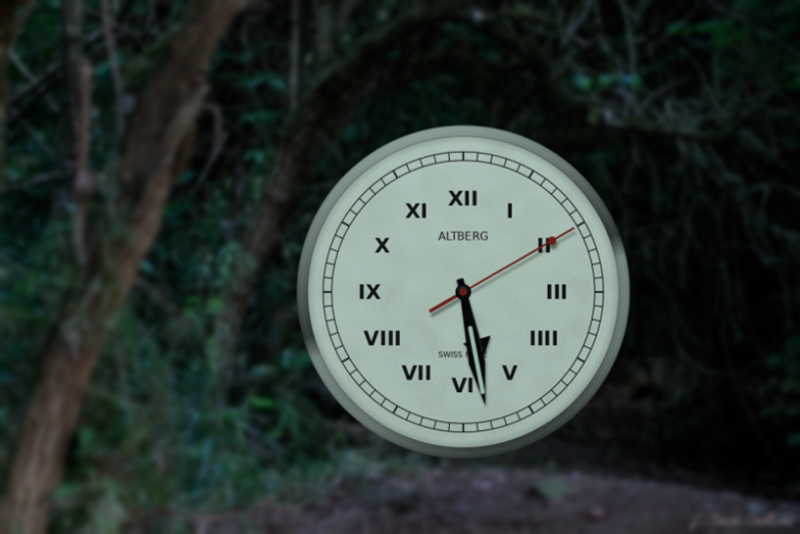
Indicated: 5,28,10
